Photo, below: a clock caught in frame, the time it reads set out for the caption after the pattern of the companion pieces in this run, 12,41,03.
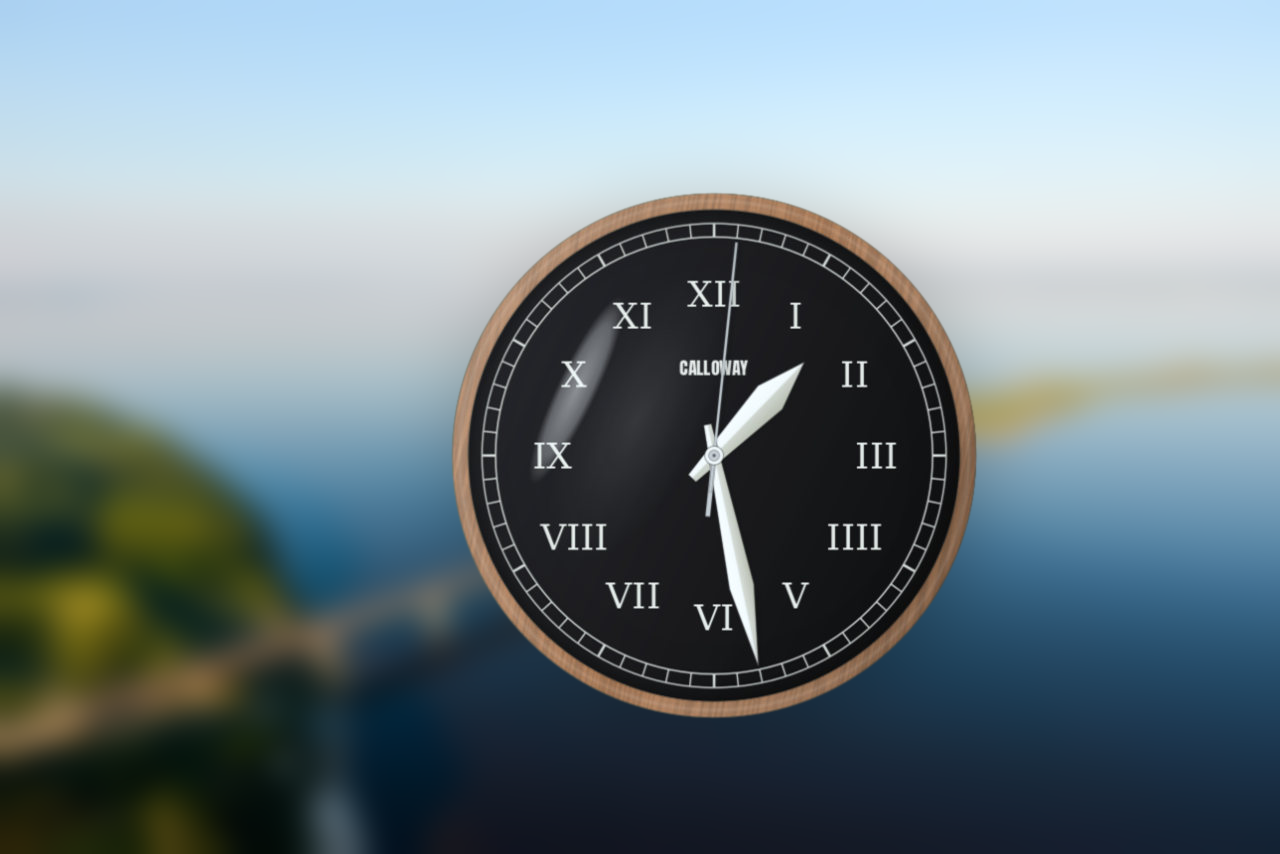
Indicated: 1,28,01
